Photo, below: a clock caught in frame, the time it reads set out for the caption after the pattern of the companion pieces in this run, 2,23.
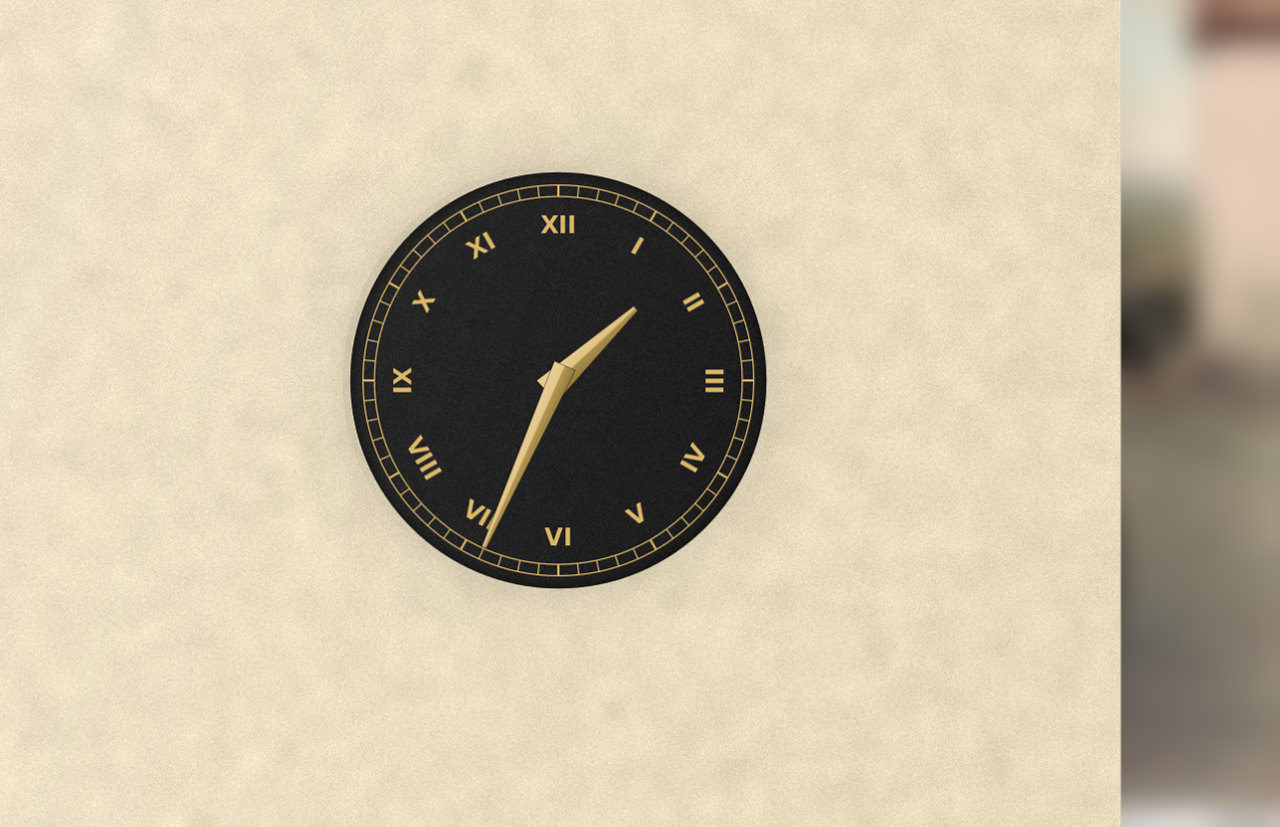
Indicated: 1,34
